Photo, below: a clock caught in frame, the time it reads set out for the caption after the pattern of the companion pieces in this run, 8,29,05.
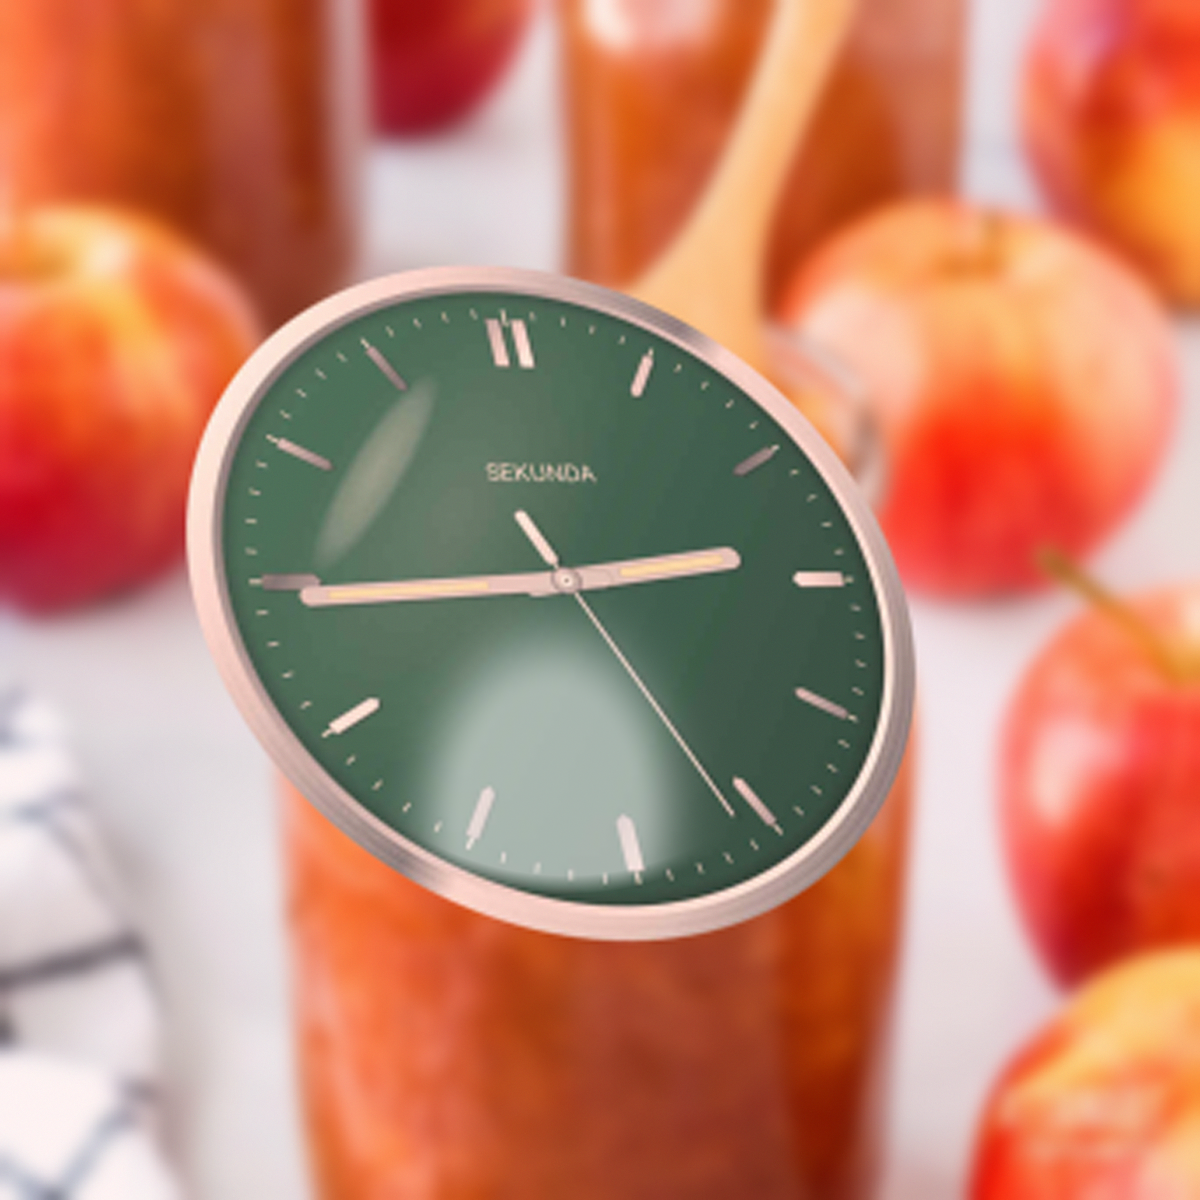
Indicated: 2,44,26
